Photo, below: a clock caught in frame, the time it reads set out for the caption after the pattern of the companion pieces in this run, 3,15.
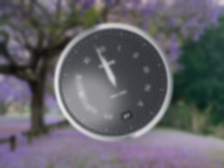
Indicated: 11,59
